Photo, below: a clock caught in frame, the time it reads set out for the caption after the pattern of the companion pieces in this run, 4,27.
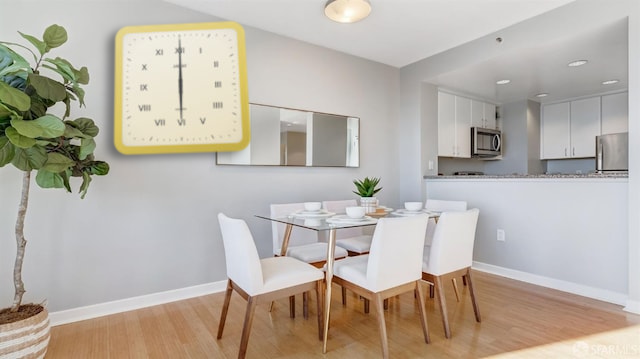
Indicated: 6,00
